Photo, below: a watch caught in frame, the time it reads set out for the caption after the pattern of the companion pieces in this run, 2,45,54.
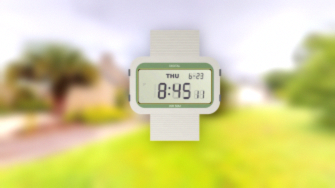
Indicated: 8,45,11
